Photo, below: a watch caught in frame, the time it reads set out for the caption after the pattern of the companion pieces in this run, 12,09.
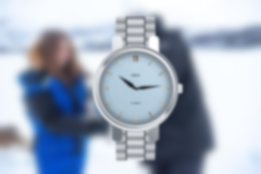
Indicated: 10,14
